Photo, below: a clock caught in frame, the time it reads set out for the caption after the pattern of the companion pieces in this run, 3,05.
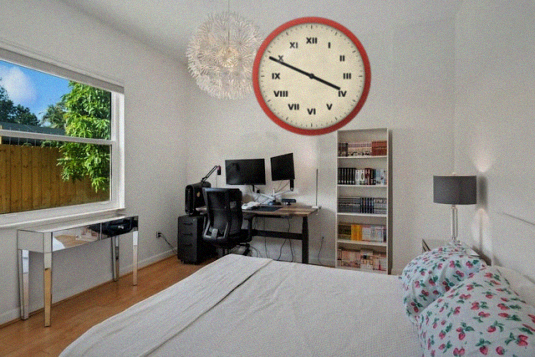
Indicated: 3,49
